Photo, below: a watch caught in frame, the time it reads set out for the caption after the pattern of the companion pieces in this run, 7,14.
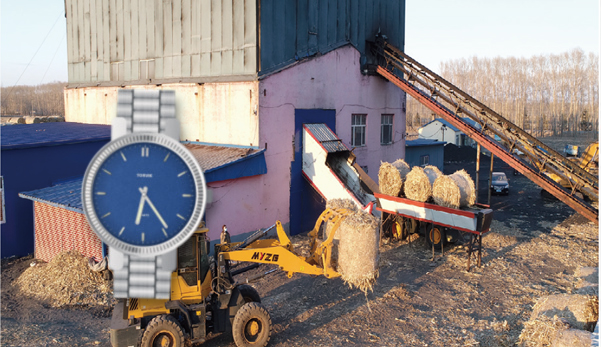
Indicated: 6,24
